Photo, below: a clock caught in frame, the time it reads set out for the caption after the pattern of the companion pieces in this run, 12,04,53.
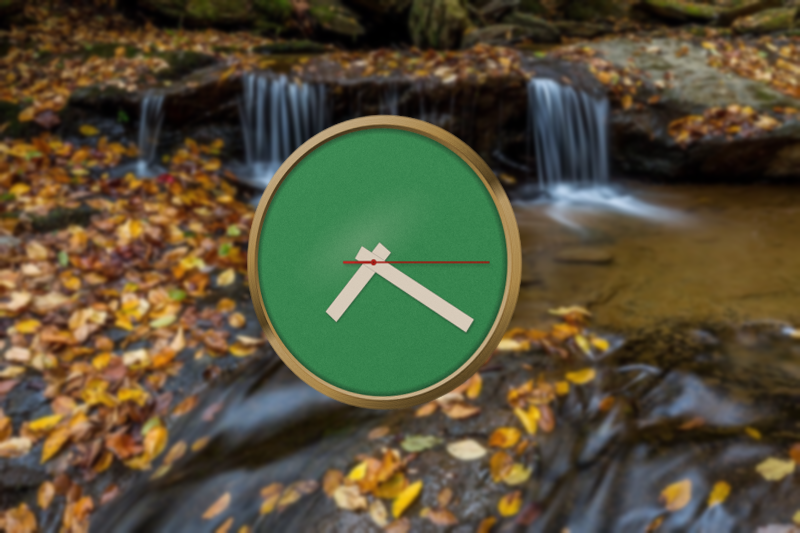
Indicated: 7,20,15
